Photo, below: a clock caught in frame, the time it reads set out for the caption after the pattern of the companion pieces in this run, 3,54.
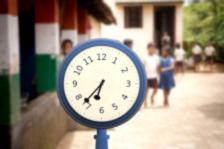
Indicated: 6,37
